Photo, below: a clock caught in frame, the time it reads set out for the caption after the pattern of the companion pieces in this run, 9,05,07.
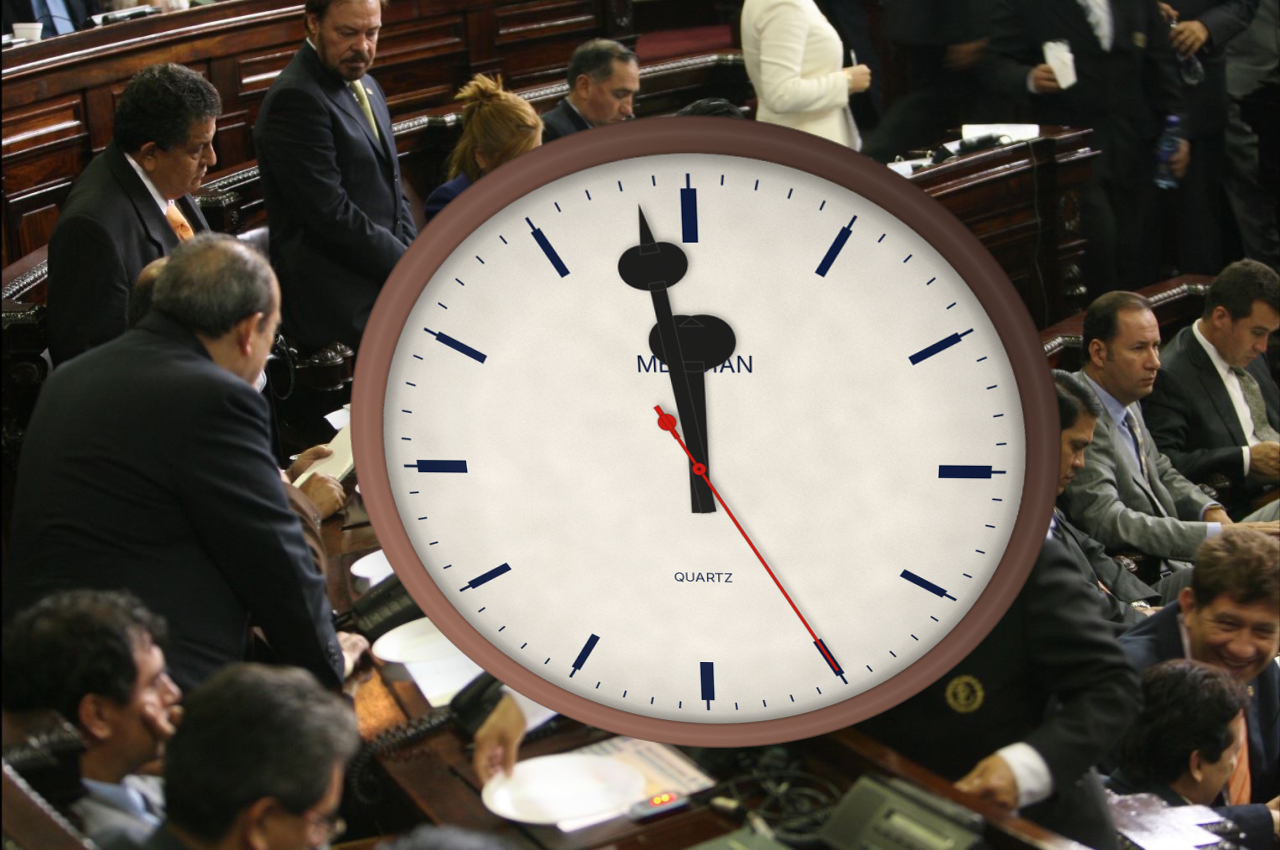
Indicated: 11,58,25
